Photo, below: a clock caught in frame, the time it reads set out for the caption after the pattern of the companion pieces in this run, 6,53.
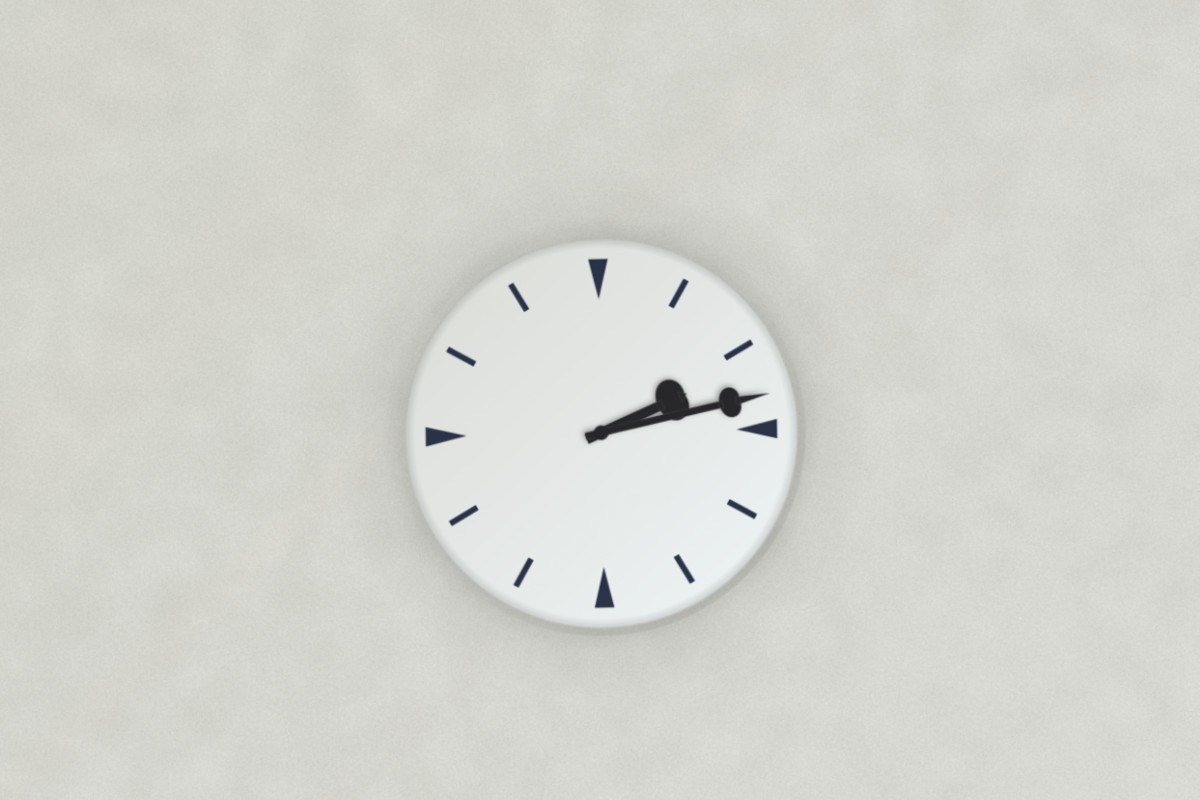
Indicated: 2,13
